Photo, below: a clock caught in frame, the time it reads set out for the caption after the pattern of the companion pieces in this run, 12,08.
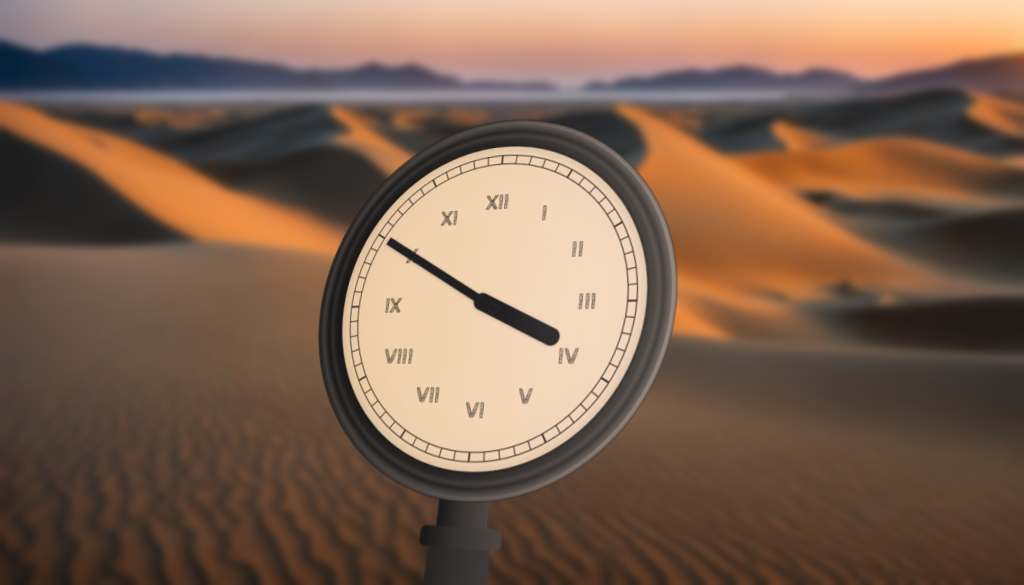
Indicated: 3,50
